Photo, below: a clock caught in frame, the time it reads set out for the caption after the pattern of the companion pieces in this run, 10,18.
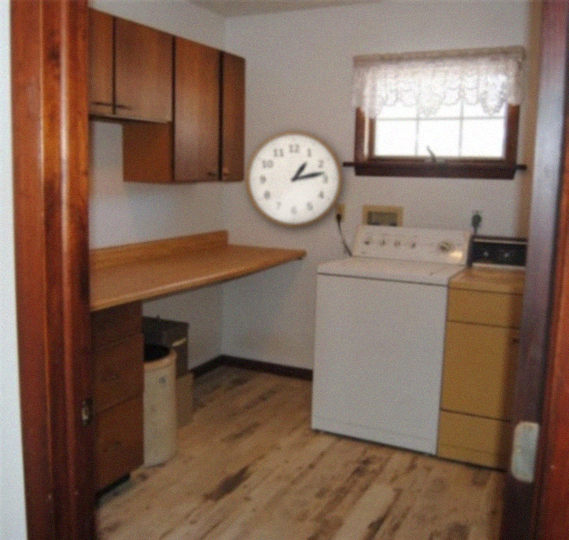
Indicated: 1,13
